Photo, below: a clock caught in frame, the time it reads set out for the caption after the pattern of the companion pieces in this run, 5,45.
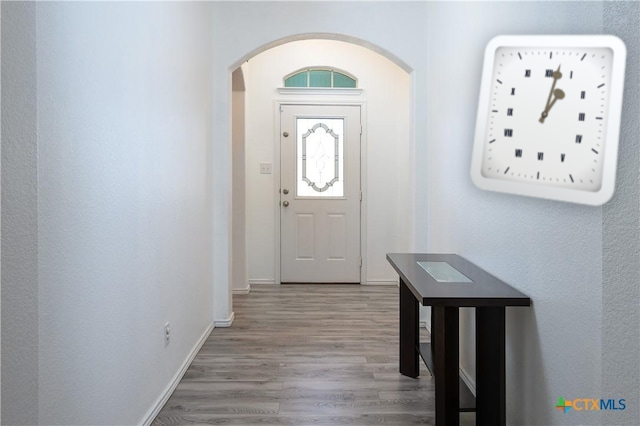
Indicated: 1,02
